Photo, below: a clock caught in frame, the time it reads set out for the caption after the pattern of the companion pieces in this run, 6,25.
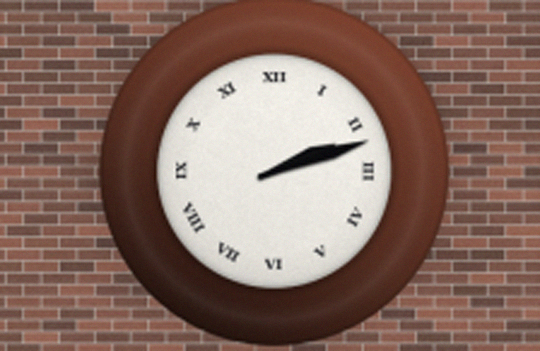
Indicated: 2,12
